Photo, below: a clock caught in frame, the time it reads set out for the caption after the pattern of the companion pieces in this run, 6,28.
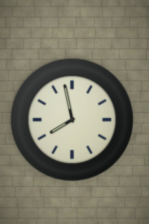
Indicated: 7,58
